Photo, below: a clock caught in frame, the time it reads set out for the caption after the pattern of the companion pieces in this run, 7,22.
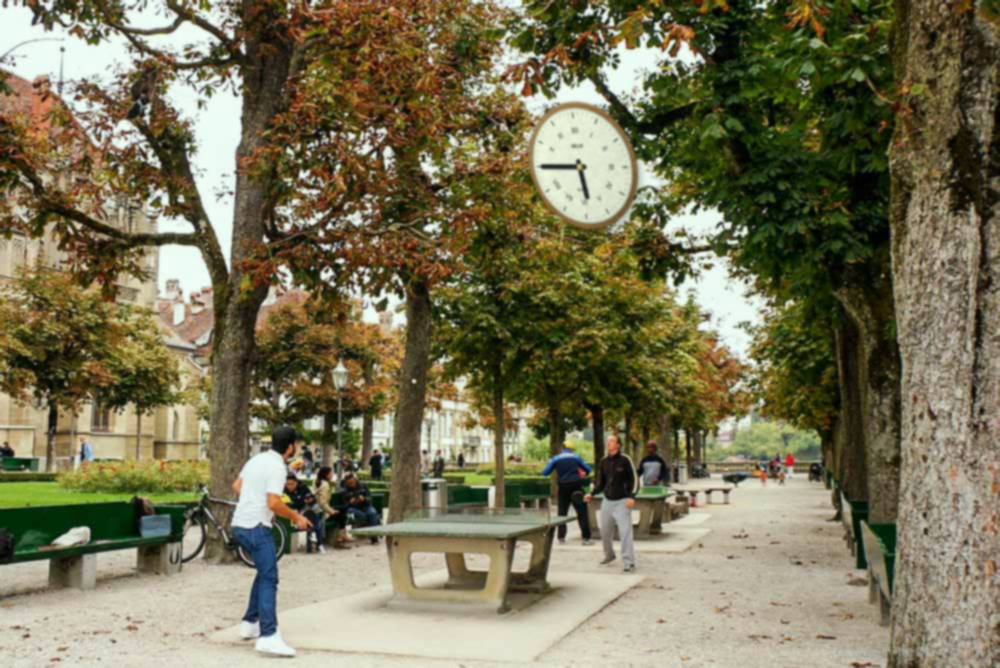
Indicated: 5,45
